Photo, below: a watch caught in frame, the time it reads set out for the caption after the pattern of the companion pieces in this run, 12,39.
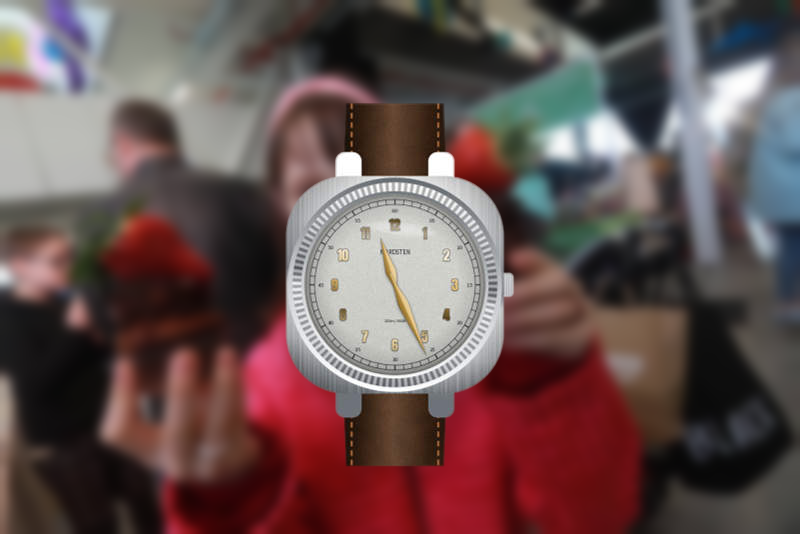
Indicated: 11,26
